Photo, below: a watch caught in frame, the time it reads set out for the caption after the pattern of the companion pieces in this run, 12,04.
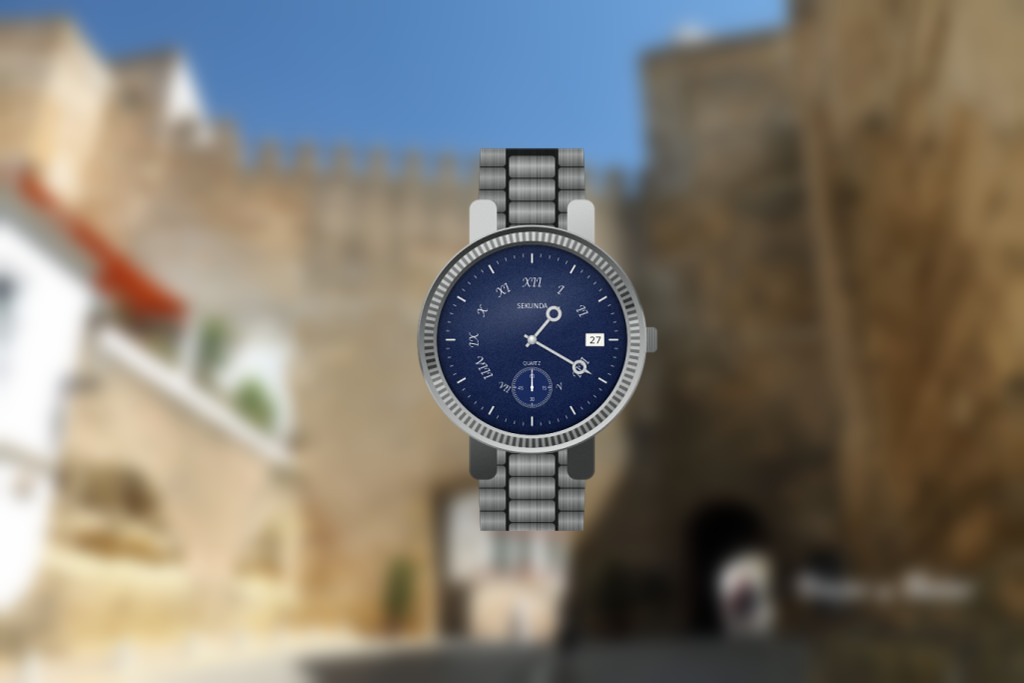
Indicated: 1,20
